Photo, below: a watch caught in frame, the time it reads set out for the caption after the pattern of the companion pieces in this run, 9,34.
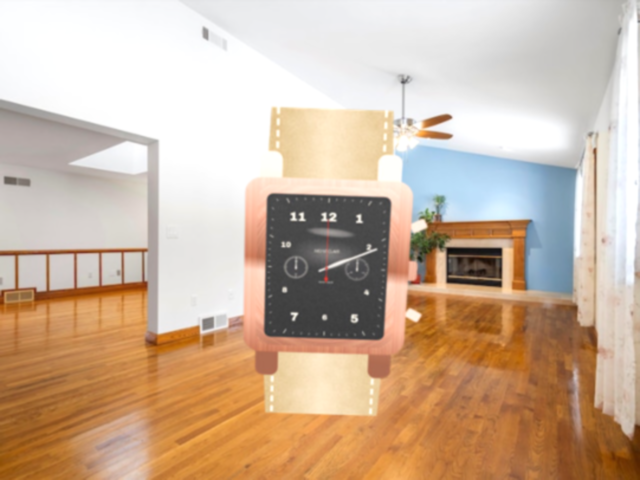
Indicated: 2,11
